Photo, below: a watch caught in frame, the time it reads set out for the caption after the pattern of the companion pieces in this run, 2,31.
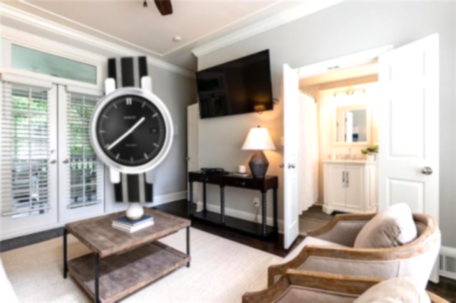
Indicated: 1,39
